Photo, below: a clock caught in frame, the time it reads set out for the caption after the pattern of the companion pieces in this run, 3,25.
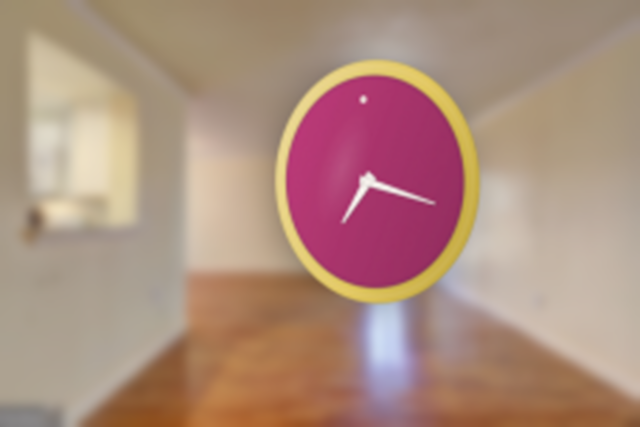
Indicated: 7,18
